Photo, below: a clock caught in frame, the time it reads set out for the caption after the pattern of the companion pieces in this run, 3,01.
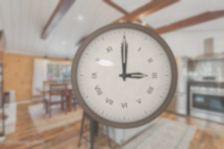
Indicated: 3,00
